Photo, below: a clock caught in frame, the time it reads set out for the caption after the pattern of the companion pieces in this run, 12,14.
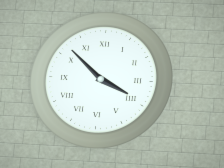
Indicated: 3,52
